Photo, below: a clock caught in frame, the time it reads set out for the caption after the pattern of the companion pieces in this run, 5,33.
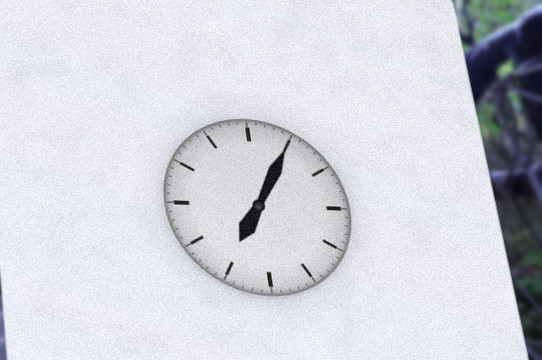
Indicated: 7,05
